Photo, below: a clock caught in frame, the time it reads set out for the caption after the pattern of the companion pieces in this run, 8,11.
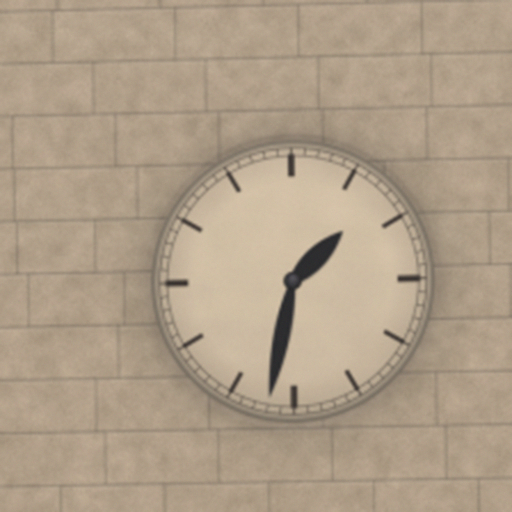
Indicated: 1,32
